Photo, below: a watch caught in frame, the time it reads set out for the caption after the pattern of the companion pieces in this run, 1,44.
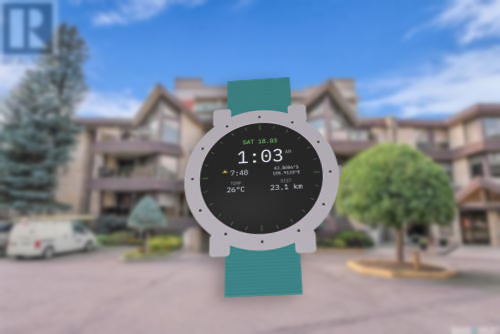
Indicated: 1,03
